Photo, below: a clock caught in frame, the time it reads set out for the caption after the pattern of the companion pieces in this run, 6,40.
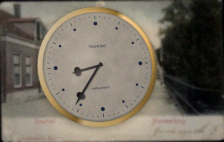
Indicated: 8,36
